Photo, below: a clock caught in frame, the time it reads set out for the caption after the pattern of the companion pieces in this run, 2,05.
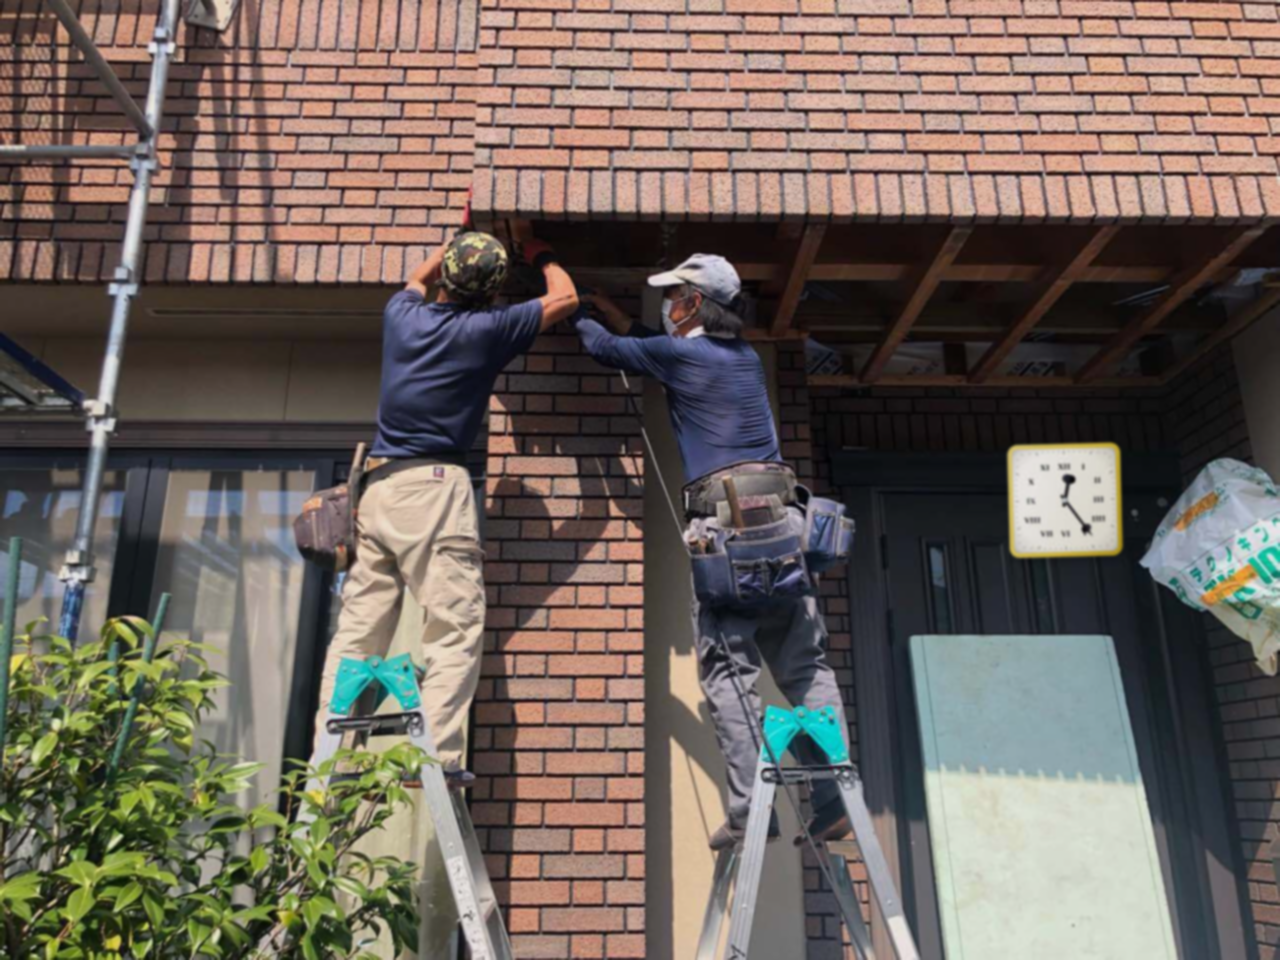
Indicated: 12,24
